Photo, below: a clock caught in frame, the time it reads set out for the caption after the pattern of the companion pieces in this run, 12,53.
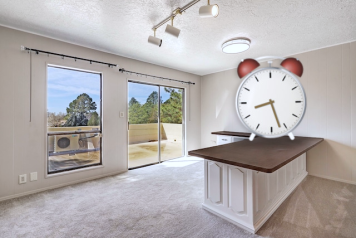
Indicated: 8,27
